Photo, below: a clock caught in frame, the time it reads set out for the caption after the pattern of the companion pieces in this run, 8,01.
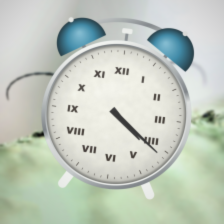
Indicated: 4,21
